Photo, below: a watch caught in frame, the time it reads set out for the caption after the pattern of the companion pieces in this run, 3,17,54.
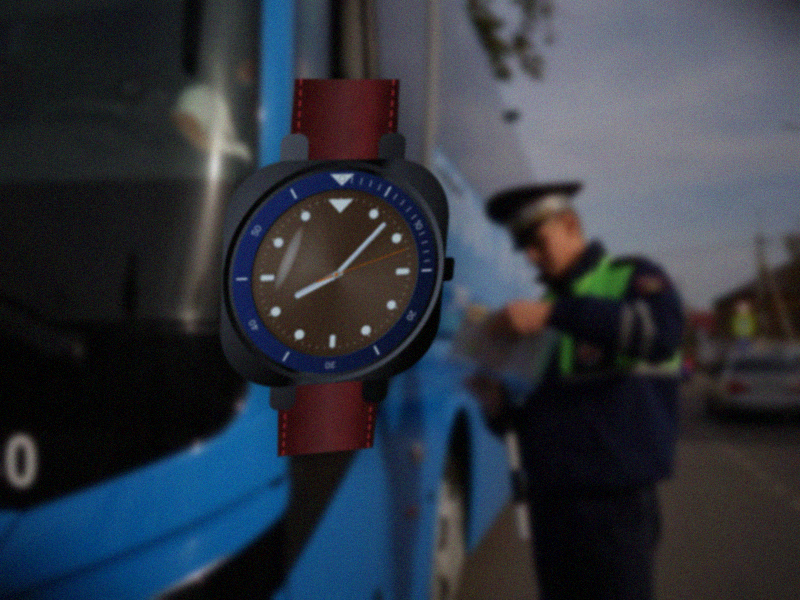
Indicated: 8,07,12
